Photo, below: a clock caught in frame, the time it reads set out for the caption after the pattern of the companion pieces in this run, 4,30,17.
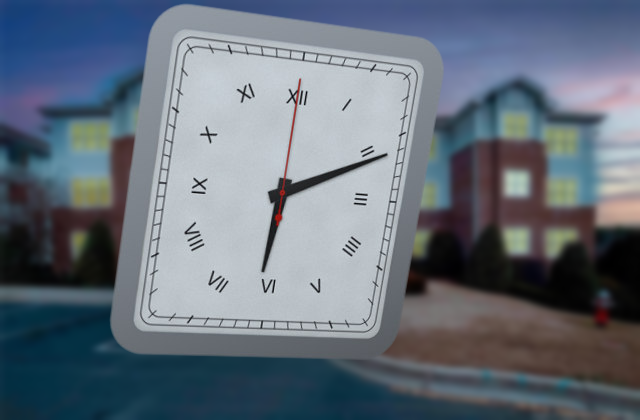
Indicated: 6,11,00
